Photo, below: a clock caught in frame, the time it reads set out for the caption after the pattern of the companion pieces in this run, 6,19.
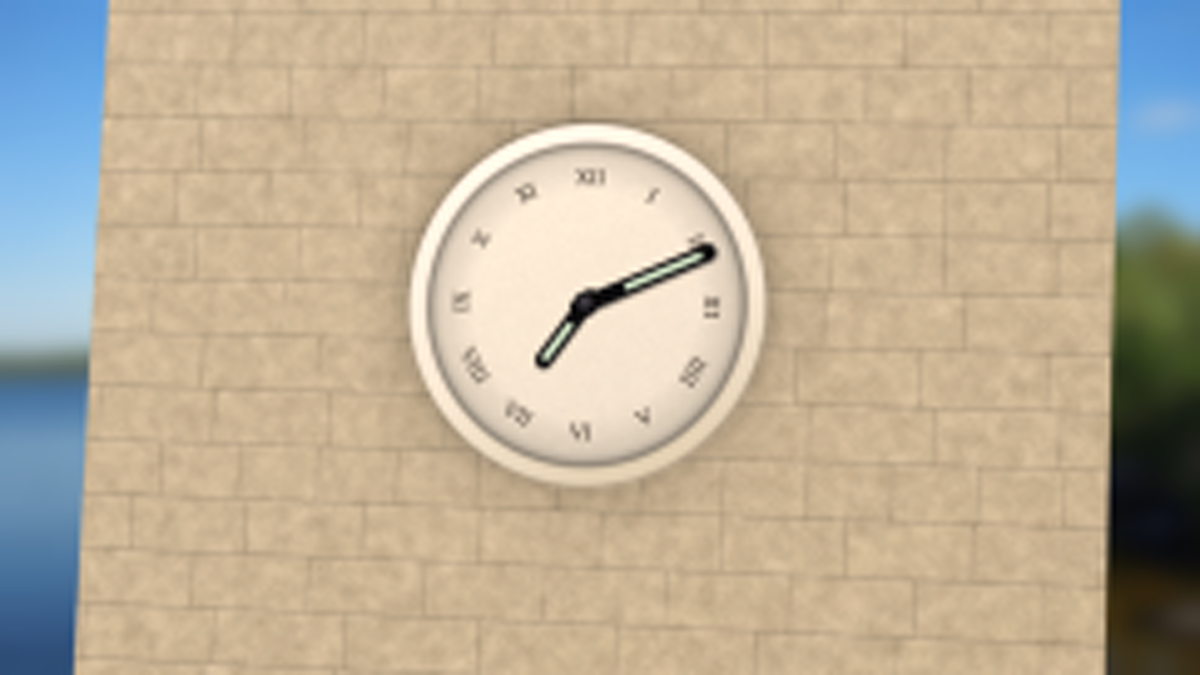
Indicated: 7,11
